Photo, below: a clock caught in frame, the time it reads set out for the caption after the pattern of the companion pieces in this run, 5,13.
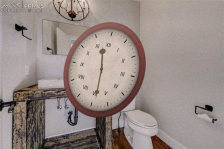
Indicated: 11,29
